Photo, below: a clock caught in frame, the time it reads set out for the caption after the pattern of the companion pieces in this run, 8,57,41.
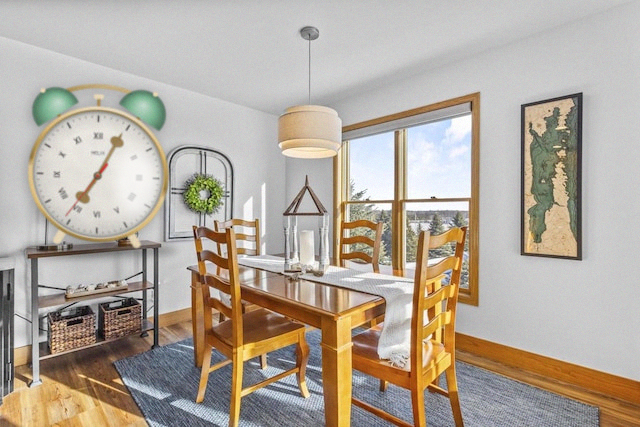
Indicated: 7,04,36
